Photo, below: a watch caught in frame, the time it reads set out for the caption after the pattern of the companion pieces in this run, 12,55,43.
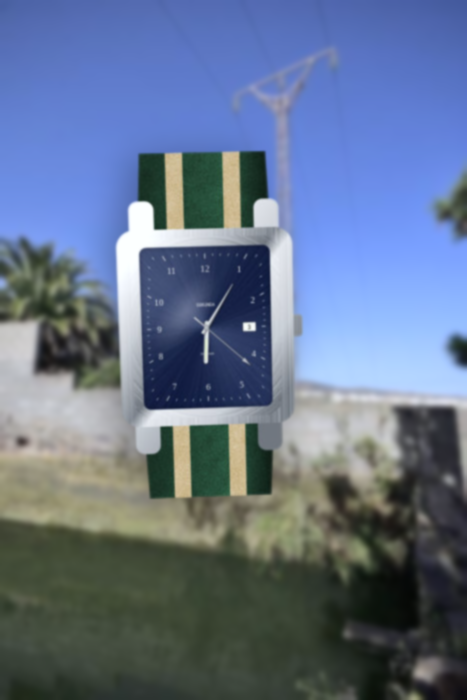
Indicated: 6,05,22
